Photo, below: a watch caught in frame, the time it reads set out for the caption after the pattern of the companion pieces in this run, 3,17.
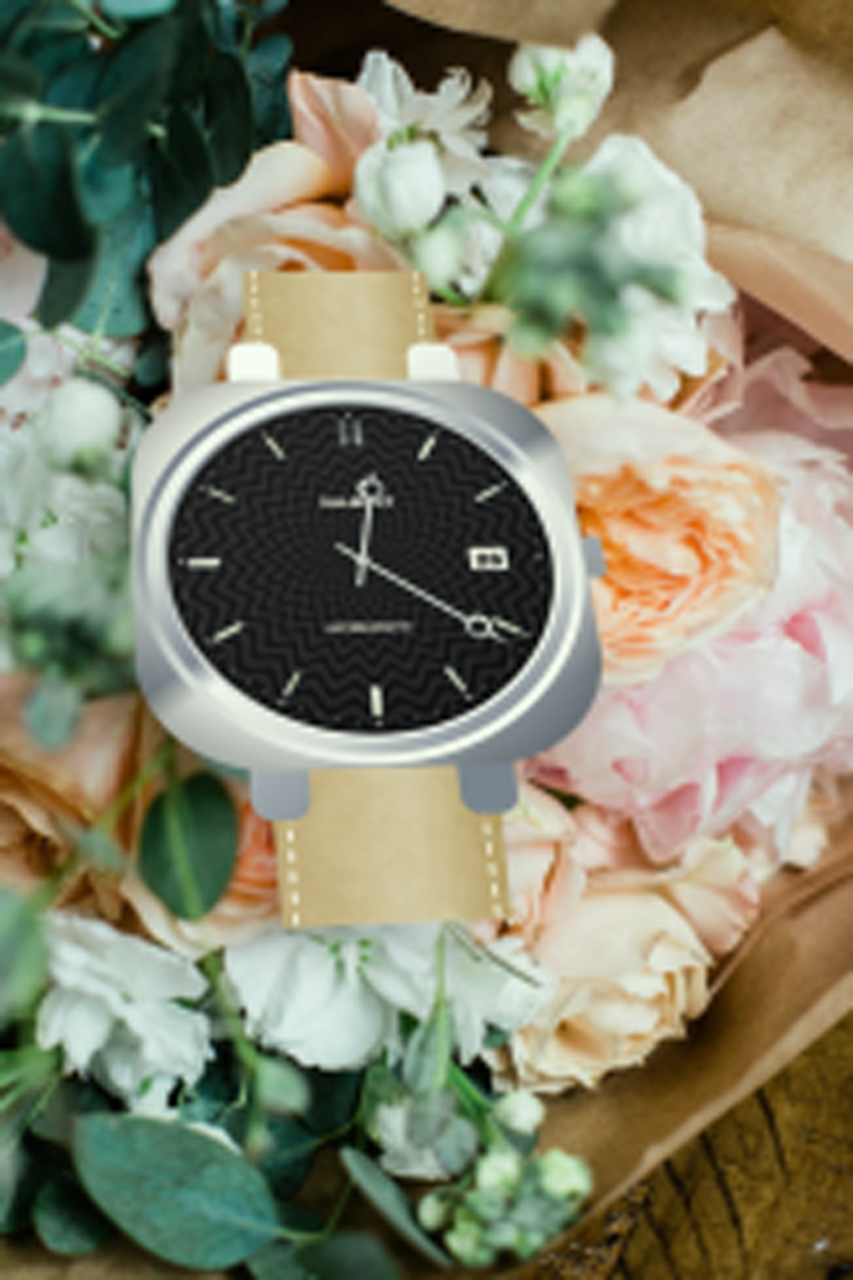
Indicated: 12,21
